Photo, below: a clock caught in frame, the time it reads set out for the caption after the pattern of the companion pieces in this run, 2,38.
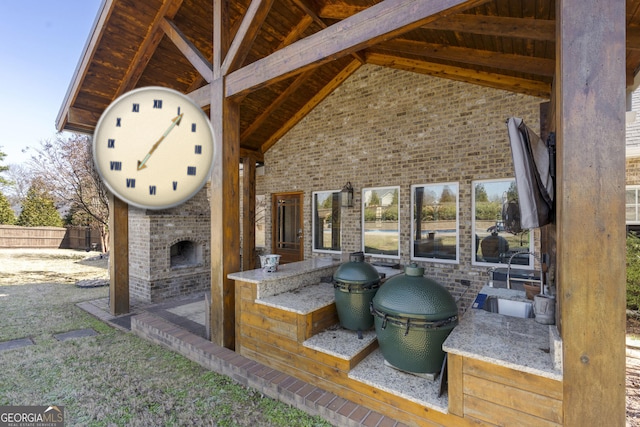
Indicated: 7,06
